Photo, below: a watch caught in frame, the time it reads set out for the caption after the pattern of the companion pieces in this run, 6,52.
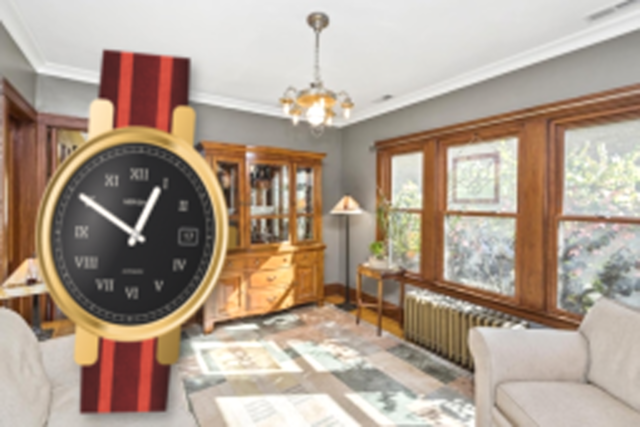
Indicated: 12,50
